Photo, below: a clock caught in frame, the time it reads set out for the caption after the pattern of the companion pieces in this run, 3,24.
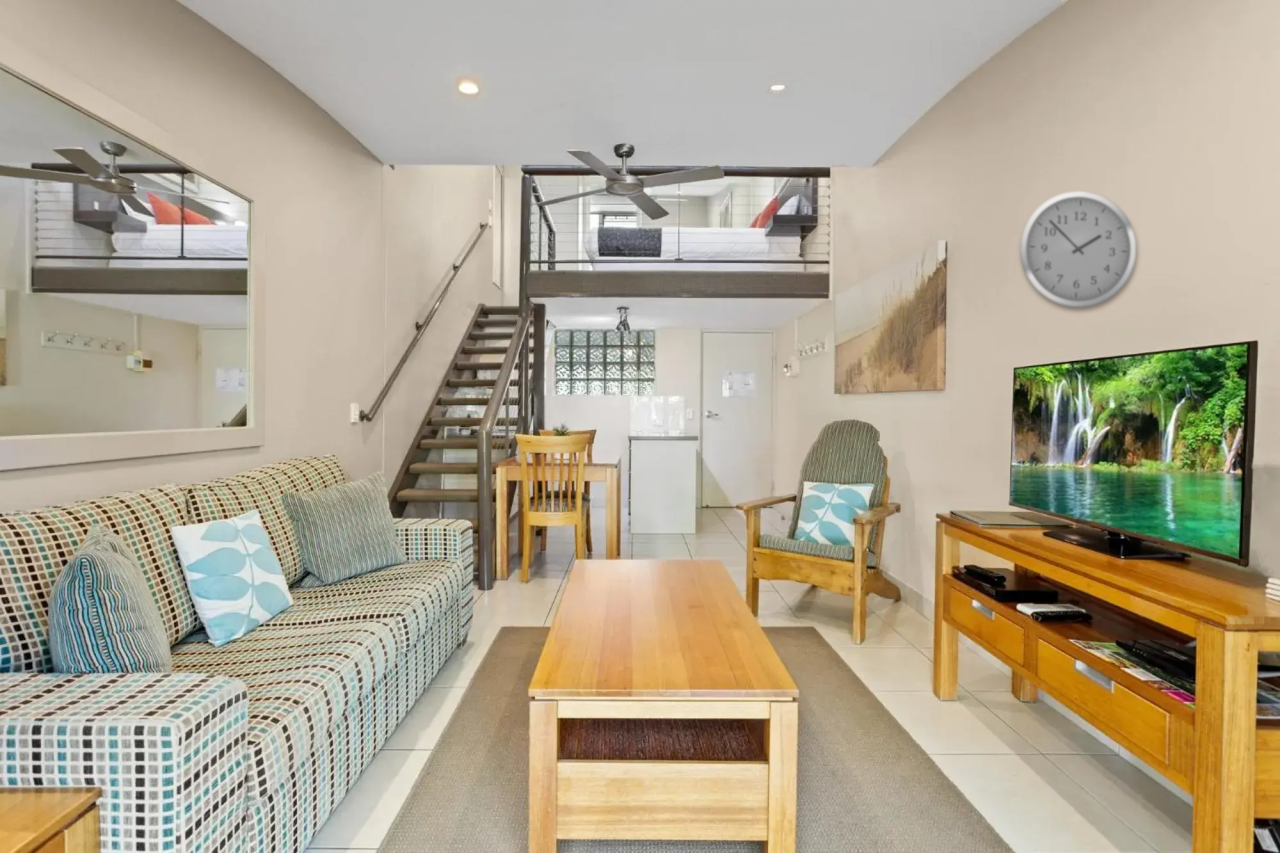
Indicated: 1,52
